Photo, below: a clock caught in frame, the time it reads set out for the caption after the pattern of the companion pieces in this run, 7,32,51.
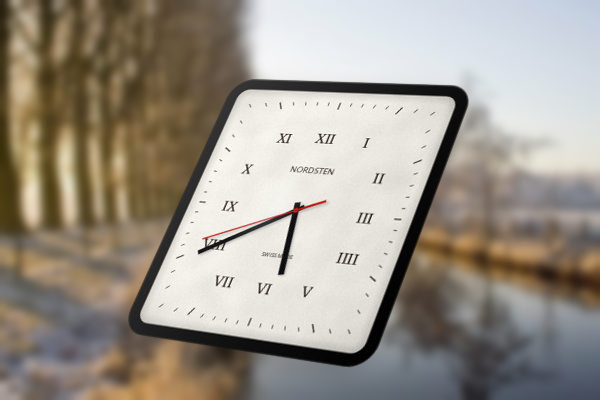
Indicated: 5,39,41
